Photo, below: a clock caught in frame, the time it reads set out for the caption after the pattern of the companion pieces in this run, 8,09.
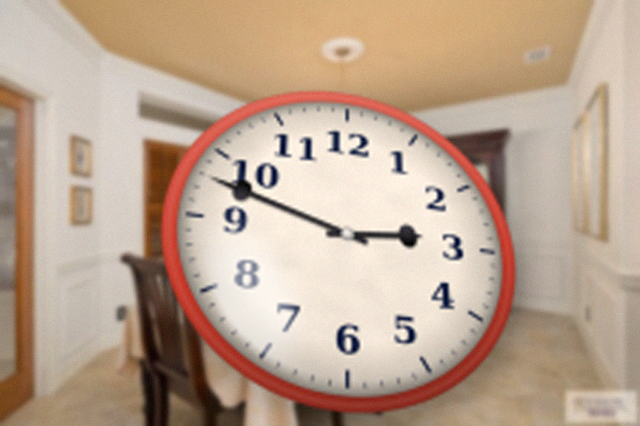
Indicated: 2,48
